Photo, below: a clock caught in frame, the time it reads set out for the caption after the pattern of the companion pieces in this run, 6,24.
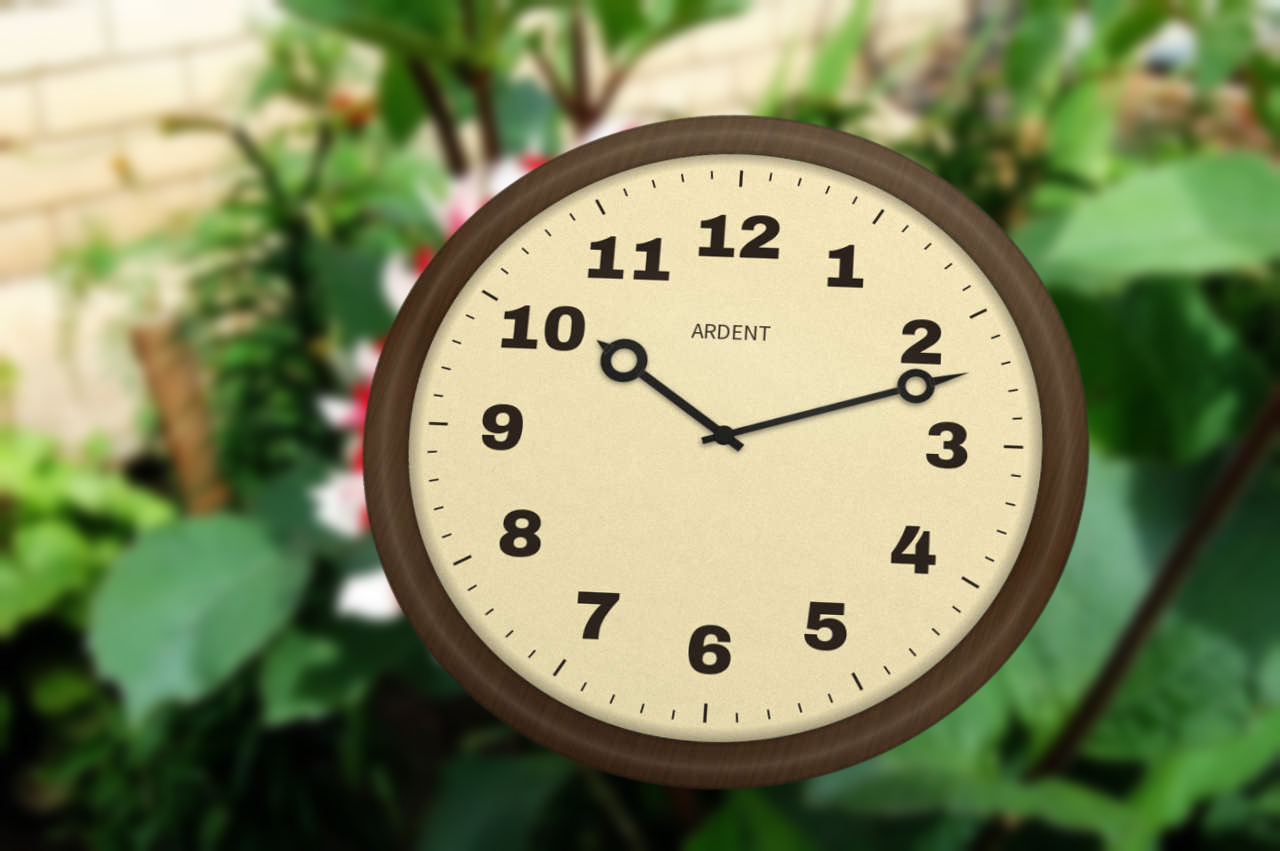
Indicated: 10,12
